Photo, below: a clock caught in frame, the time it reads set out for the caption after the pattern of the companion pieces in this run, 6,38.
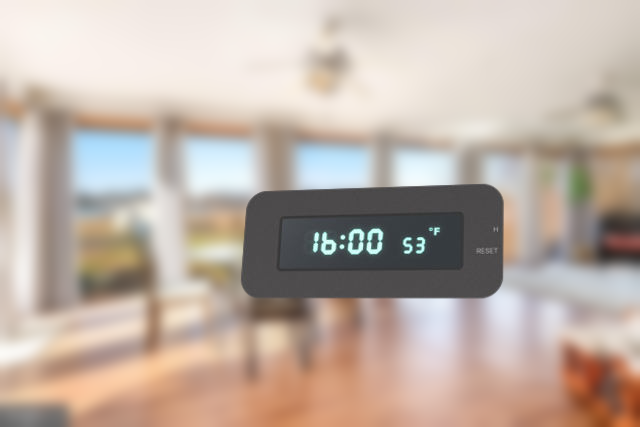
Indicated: 16,00
